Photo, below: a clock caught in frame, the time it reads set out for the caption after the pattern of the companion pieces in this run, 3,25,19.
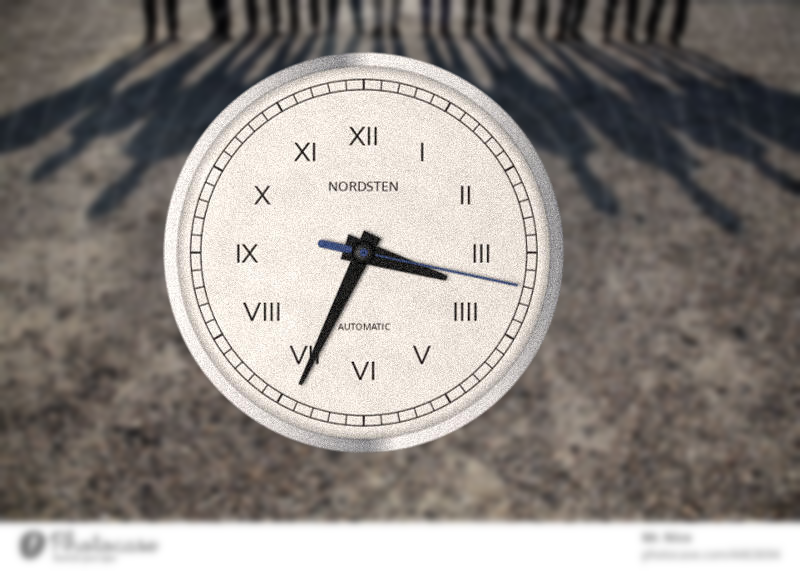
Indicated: 3,34,17
